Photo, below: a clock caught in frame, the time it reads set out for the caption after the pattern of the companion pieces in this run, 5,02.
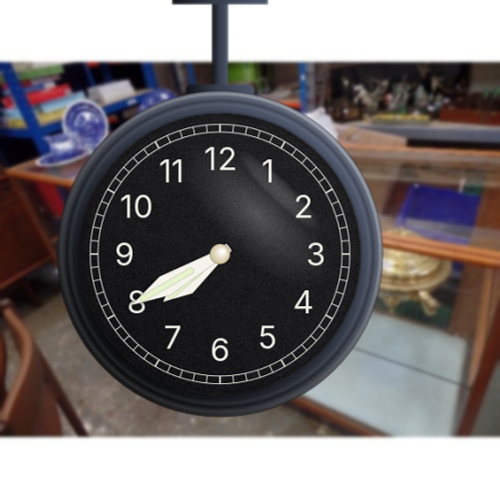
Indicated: 7,40
